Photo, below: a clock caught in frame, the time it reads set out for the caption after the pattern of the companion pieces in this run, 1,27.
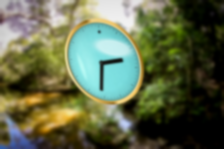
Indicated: 2,31
